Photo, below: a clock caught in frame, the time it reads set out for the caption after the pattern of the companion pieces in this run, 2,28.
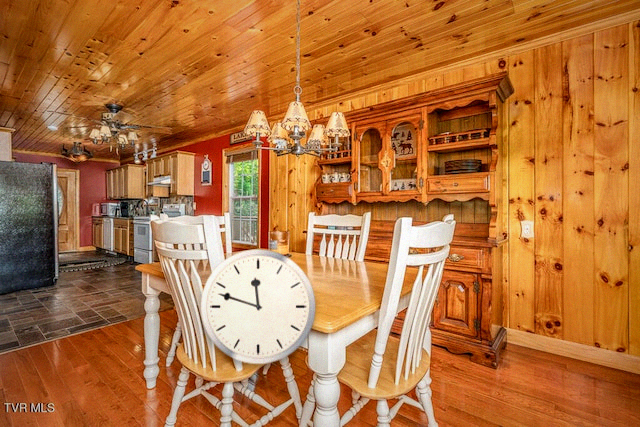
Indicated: 11,48
